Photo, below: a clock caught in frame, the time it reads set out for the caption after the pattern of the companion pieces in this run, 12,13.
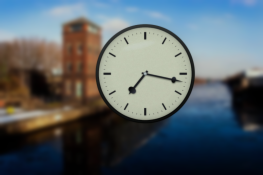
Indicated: 7,17
